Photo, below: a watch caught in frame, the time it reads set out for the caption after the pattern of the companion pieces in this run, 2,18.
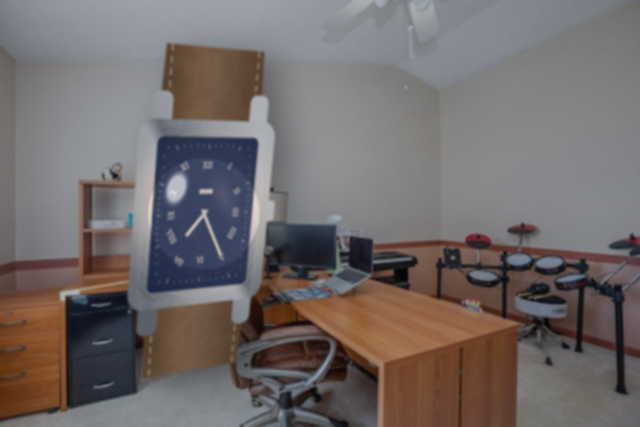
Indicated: 7,25
